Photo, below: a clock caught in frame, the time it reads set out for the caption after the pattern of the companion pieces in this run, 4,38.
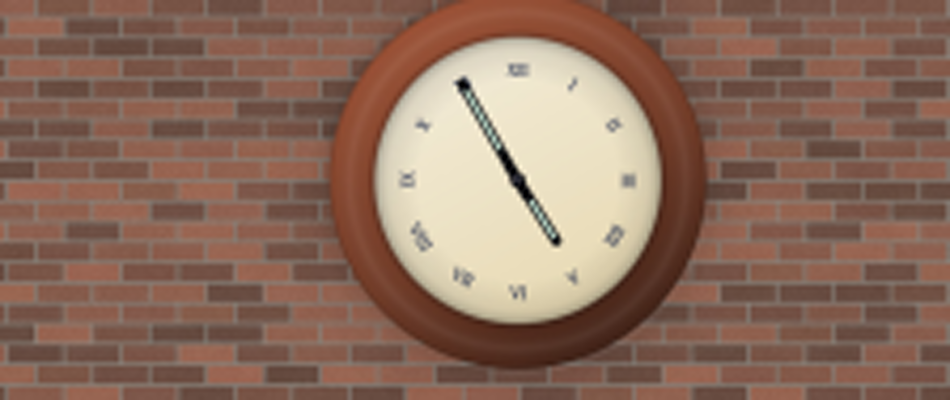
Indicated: 4,55
